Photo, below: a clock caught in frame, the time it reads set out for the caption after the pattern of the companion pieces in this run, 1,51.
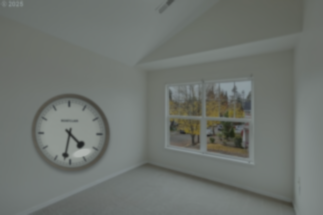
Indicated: 4,32
